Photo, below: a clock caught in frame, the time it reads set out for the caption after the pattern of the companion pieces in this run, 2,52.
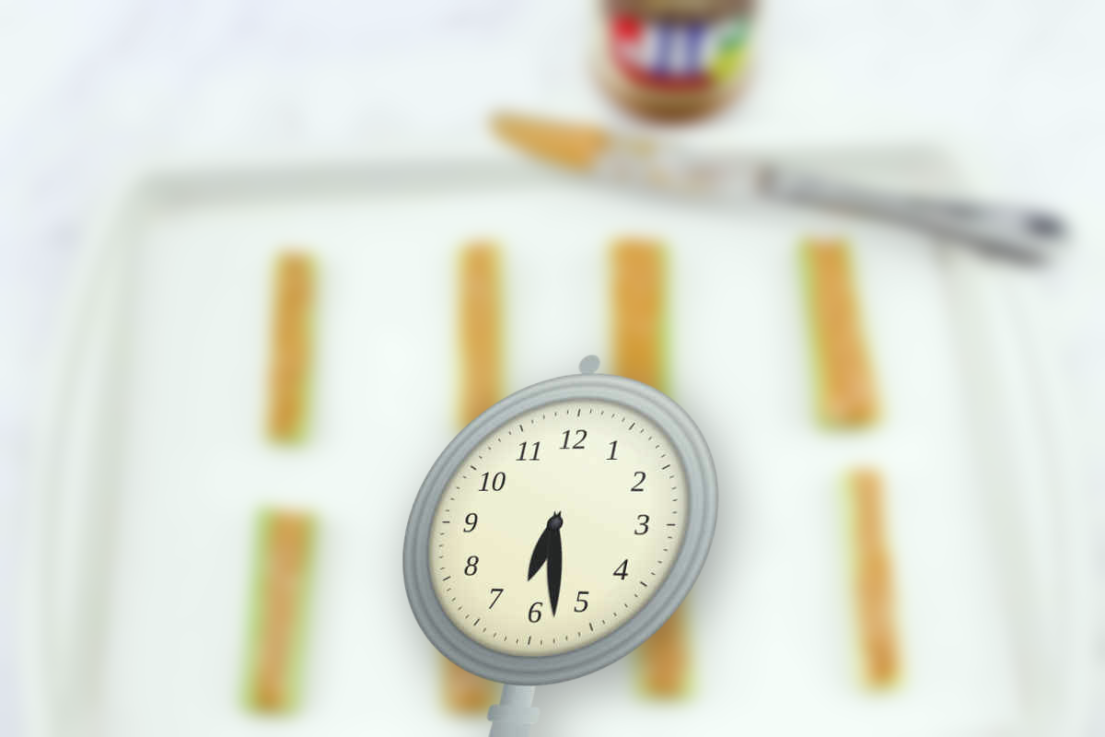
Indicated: 6,28
